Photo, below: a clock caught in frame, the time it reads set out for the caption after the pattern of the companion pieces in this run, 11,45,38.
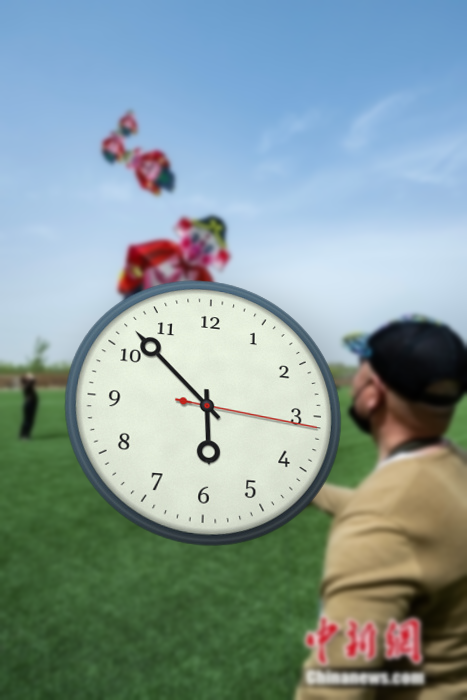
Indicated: 5,52,16
